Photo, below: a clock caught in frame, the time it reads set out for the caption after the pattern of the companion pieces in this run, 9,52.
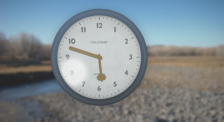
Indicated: 5,48
